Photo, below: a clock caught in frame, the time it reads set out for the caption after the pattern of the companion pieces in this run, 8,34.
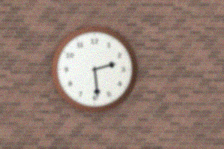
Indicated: 2,29
